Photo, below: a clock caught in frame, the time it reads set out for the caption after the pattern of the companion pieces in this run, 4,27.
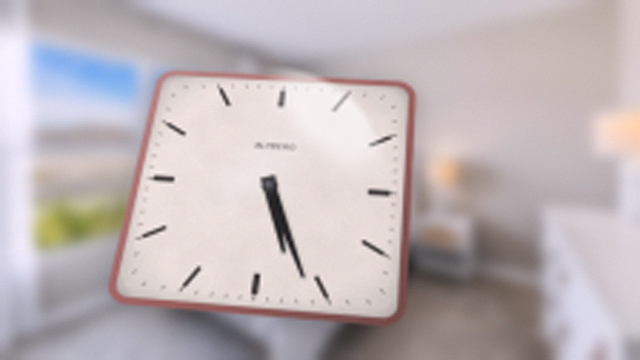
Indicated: 5,26
